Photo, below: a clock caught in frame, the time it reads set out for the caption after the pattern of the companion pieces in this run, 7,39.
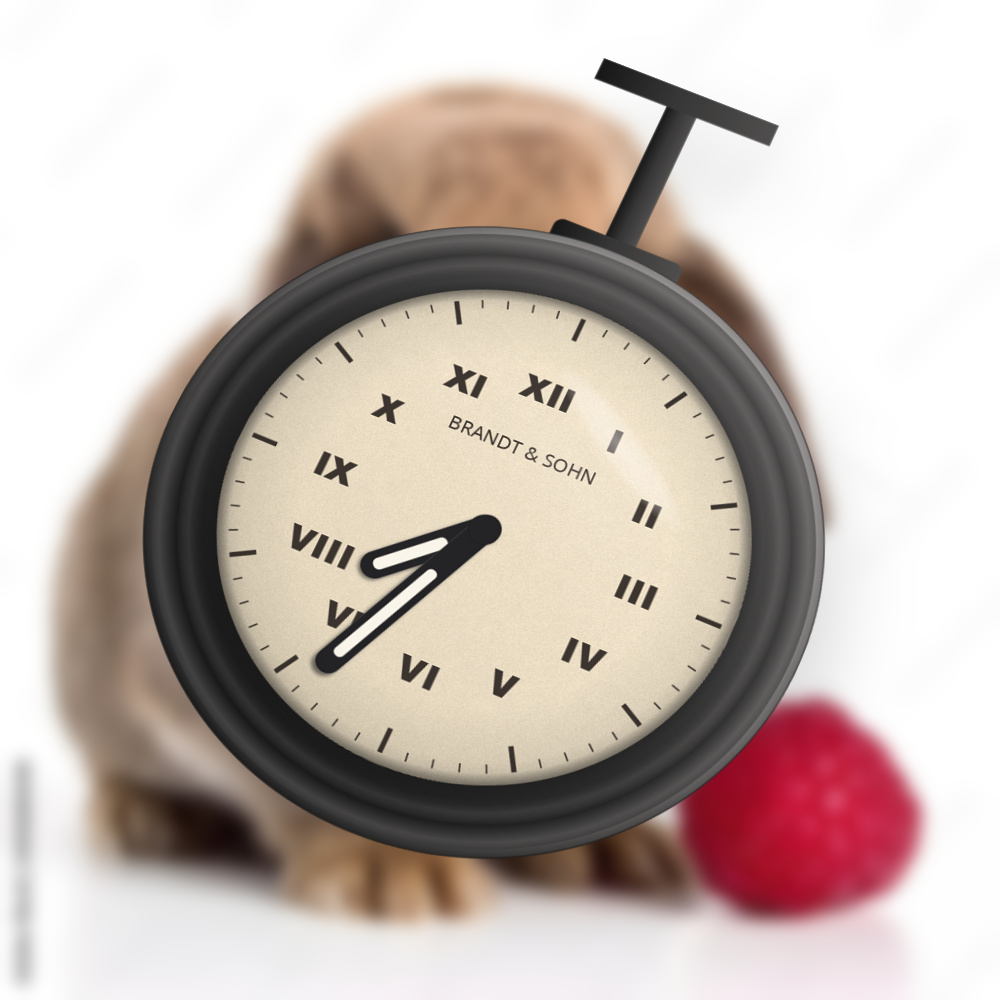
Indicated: 7,34
